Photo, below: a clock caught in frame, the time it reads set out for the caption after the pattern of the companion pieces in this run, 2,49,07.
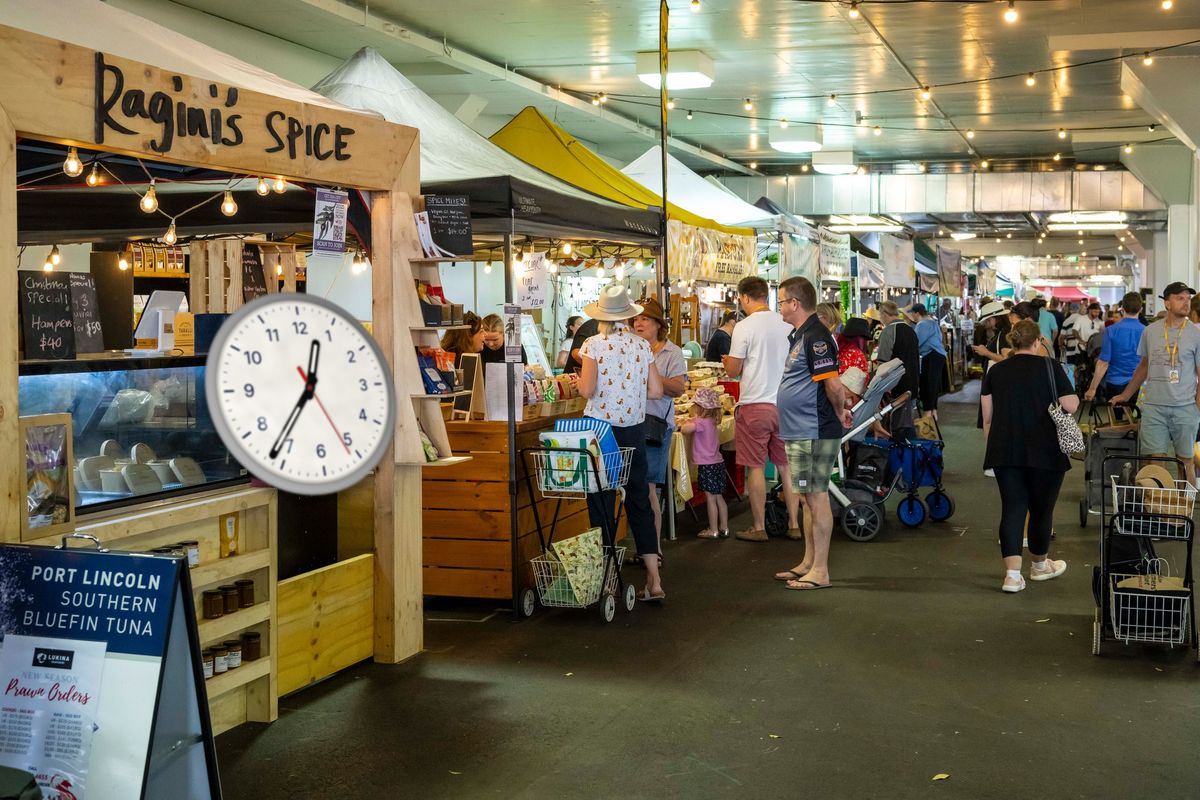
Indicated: 12,36,26
